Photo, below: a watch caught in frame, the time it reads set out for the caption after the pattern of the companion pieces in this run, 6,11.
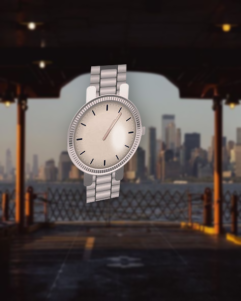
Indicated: 1,06
